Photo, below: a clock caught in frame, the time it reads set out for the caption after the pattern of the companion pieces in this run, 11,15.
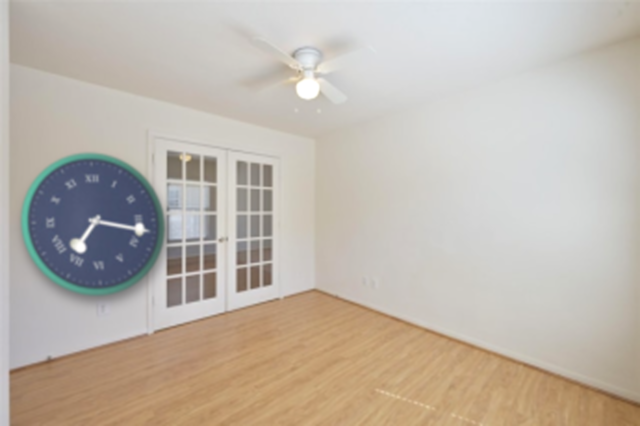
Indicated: 7,17
